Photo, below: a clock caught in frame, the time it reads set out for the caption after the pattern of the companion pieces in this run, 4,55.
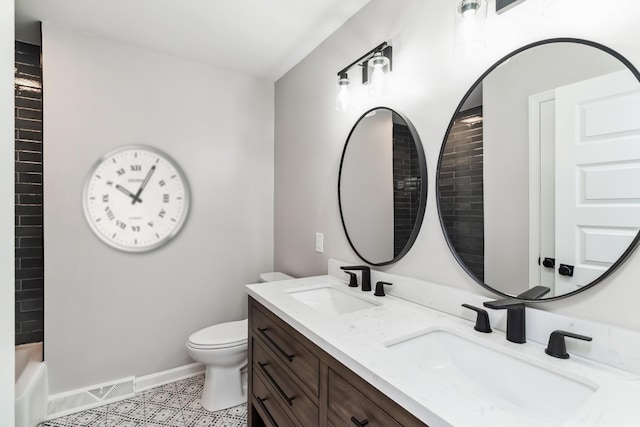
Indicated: 10,05
